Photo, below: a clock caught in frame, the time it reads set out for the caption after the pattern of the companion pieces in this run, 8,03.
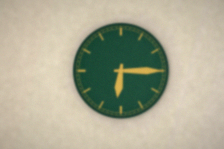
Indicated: 6,15
